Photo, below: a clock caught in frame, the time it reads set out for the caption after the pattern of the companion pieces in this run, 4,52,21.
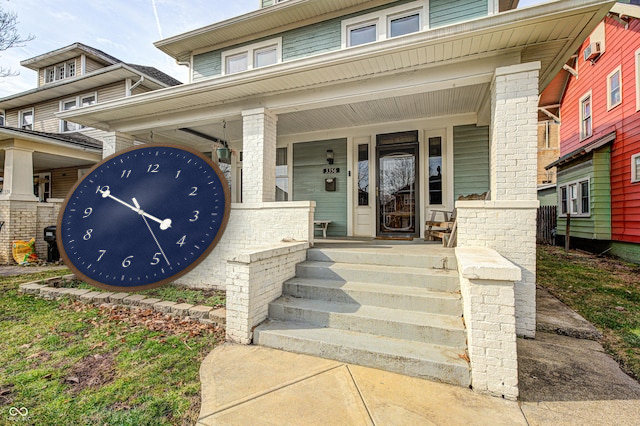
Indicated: 3,49,24
